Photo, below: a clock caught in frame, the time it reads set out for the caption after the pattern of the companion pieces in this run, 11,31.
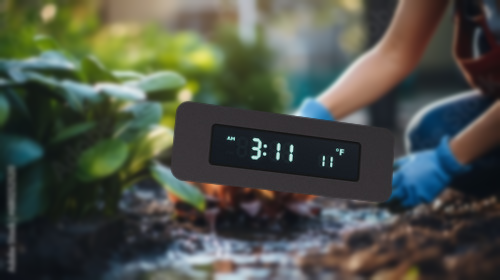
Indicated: 3,11
